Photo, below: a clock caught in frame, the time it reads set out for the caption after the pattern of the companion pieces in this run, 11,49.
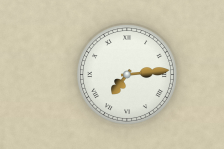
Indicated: 7,14
